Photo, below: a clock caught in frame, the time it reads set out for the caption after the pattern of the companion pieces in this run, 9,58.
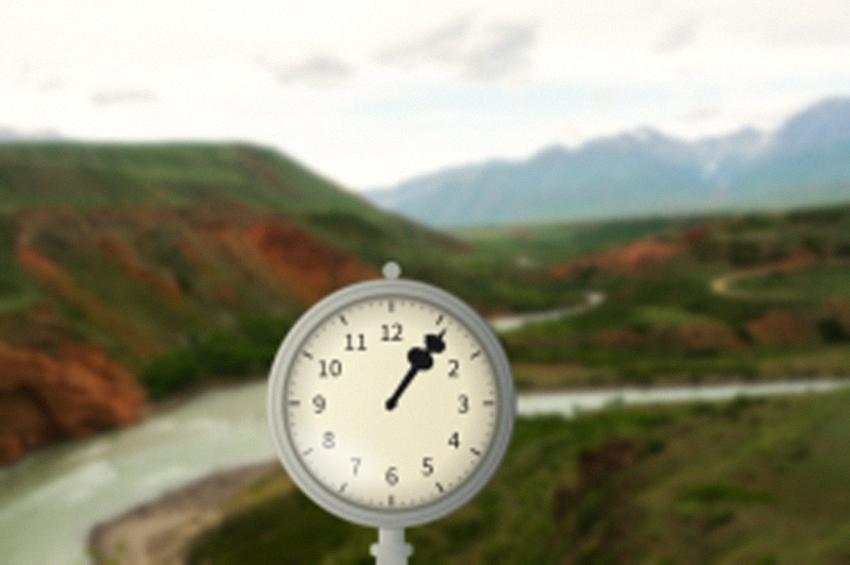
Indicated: 1,06
